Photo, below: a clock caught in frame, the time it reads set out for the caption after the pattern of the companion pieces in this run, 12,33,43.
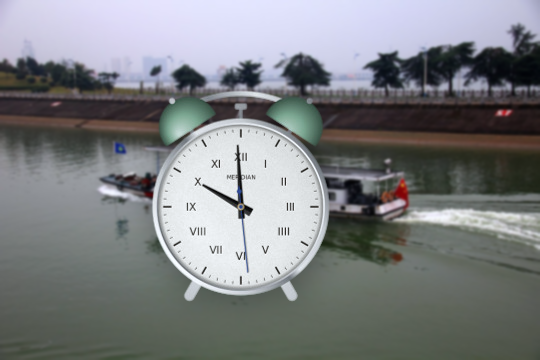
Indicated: 9,59,29
